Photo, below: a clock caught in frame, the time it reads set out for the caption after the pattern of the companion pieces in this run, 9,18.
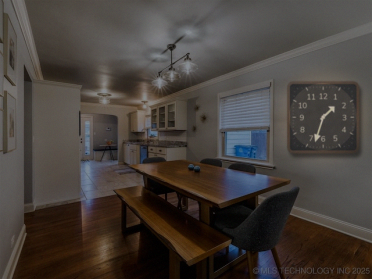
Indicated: 1,33
